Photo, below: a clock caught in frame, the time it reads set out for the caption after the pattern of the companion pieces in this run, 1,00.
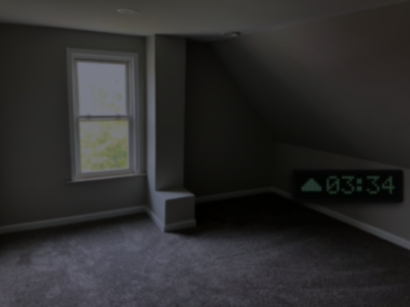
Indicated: 3,34
